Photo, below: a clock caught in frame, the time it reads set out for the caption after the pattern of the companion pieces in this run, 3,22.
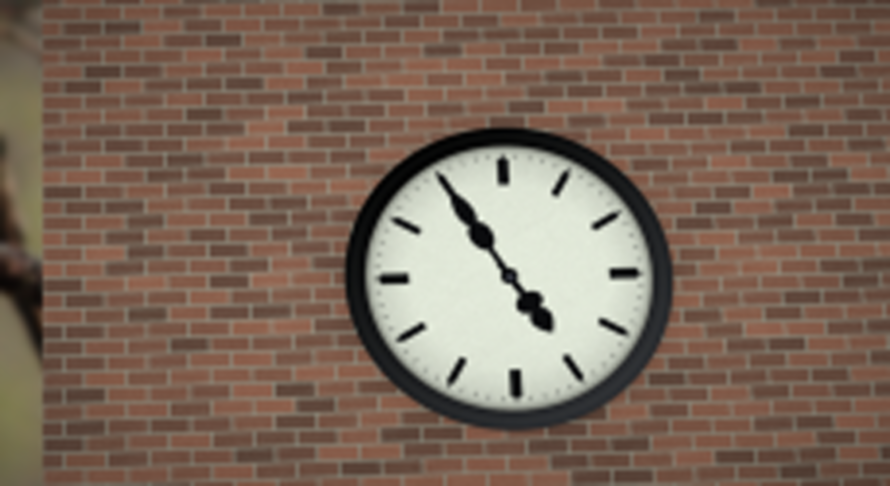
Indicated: 4,55
